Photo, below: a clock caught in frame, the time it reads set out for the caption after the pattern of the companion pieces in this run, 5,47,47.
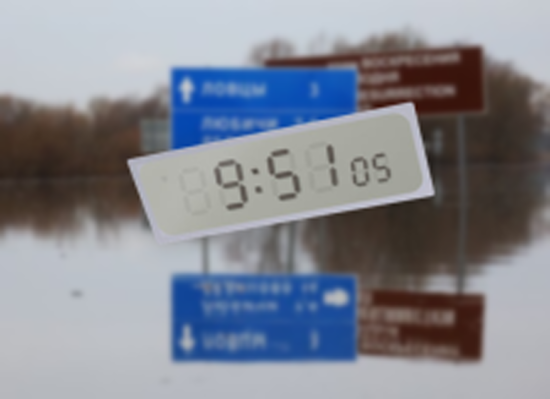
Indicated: 9,51,05
